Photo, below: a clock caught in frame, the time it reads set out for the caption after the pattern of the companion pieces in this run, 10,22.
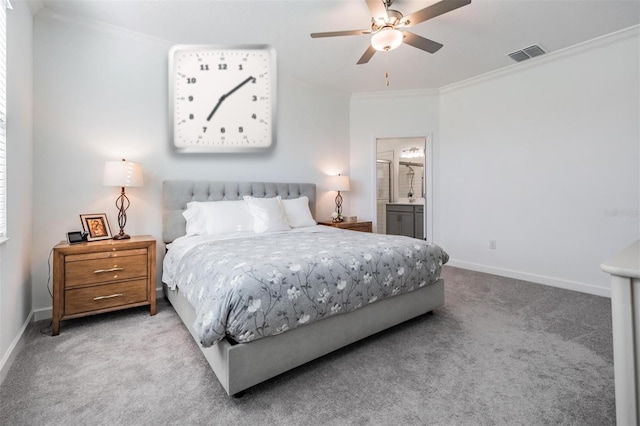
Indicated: 7,09
